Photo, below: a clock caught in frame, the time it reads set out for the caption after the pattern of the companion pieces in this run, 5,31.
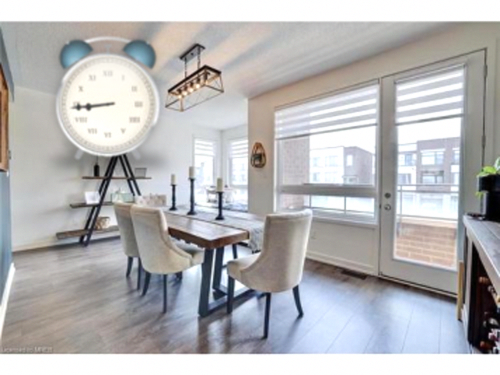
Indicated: 8,44
